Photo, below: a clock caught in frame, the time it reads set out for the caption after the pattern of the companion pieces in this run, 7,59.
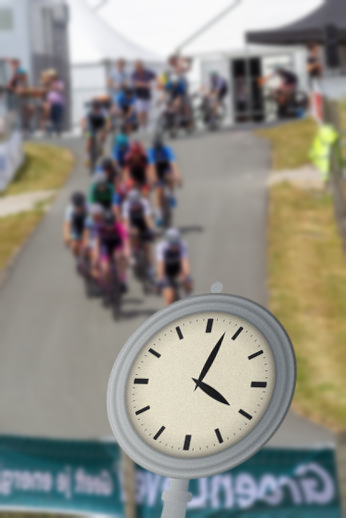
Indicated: 4,03
